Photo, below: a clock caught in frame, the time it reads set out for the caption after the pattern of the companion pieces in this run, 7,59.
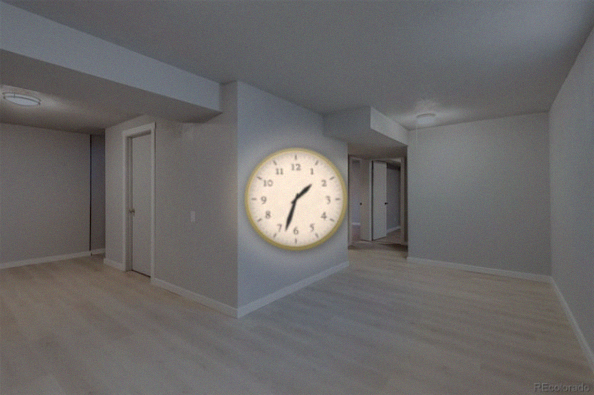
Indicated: 1,33
